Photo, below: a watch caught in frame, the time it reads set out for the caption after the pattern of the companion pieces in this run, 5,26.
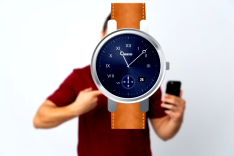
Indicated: 11,08
